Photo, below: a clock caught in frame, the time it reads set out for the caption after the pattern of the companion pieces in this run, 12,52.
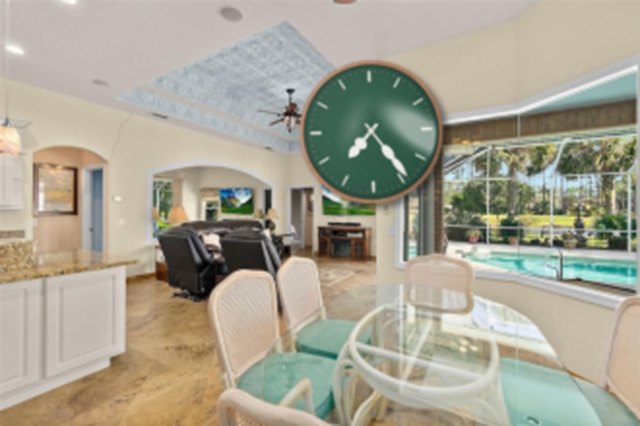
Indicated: 7,24
